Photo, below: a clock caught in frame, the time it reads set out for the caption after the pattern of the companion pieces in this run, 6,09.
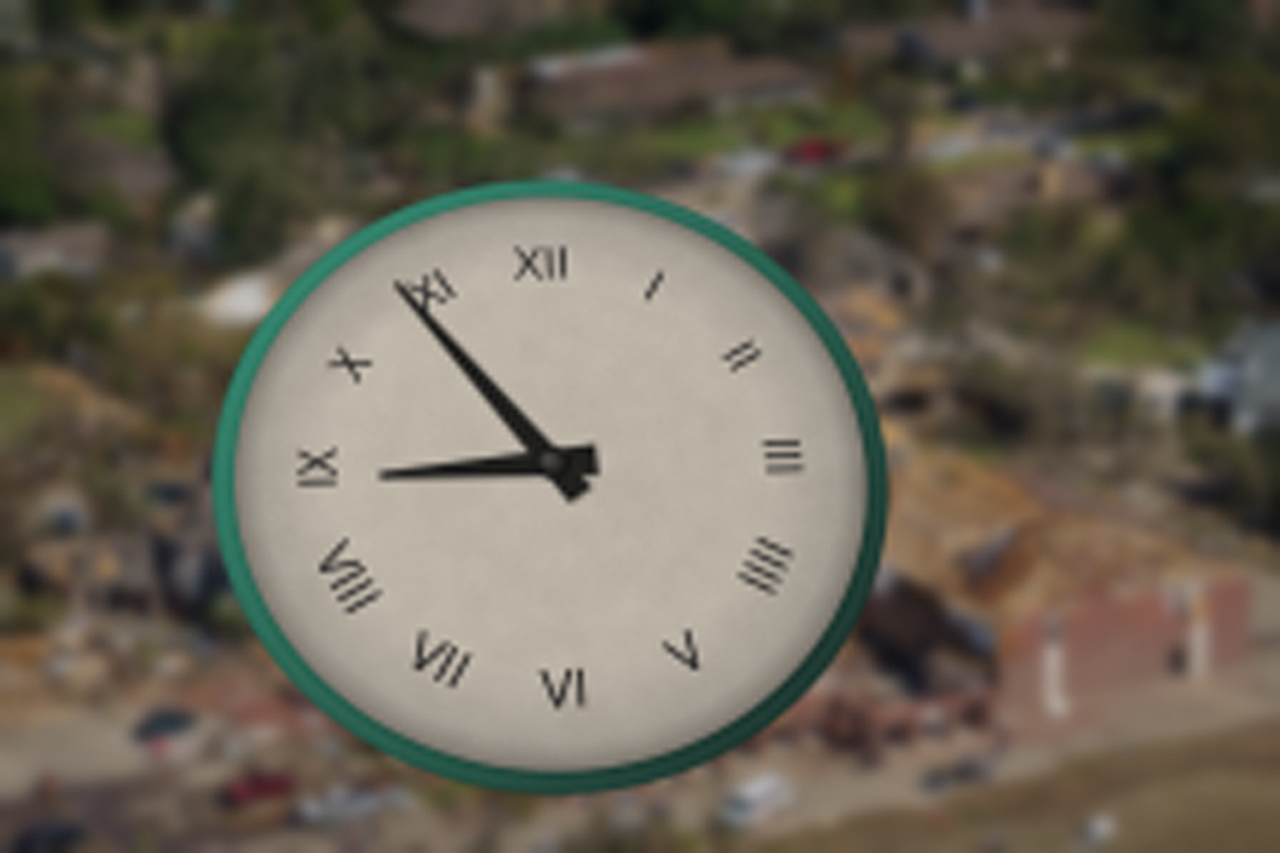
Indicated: 8,54
